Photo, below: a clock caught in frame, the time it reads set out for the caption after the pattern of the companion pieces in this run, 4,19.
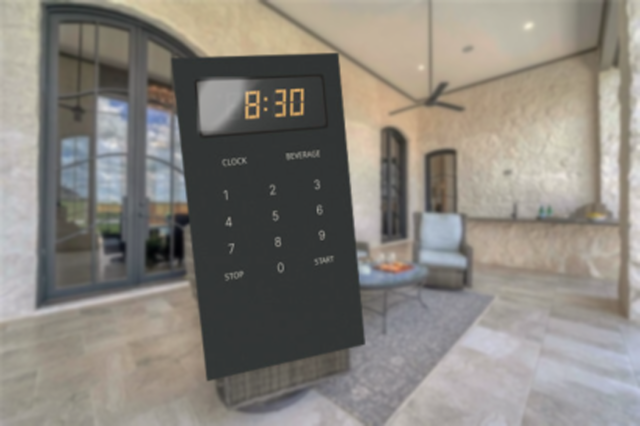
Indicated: 8,30
